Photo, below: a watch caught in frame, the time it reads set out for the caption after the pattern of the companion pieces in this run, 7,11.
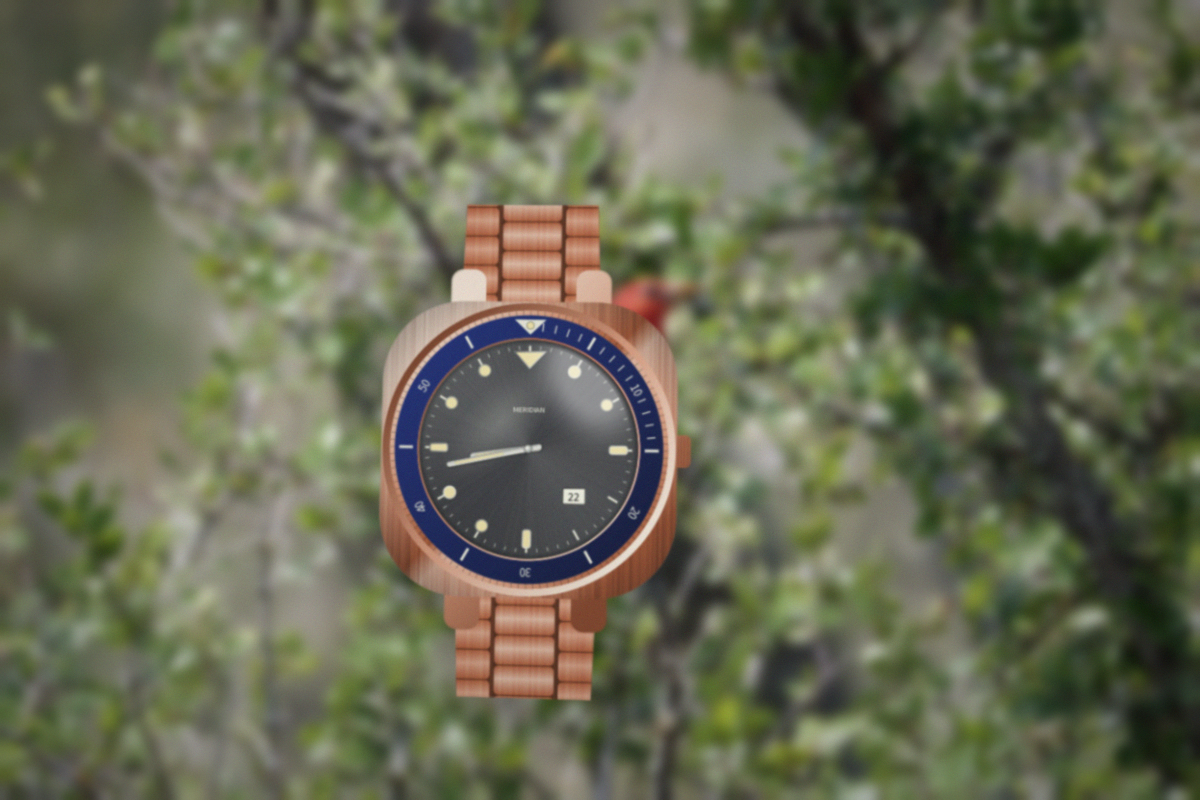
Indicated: 8,43
